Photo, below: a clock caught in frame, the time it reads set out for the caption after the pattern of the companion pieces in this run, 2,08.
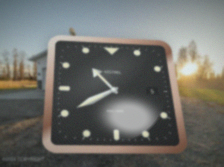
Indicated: 10,40
